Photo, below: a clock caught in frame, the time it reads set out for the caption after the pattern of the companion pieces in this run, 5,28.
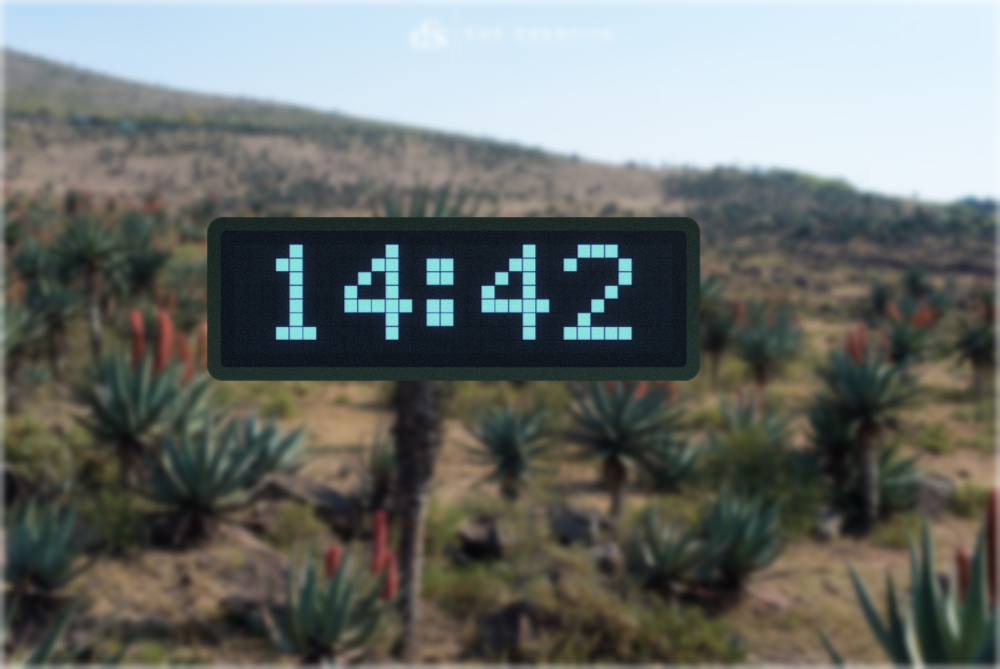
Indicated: 14,42
